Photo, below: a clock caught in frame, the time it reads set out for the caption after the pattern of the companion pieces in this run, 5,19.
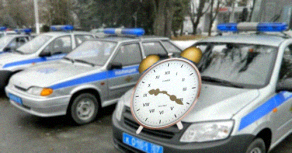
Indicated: 9,21
